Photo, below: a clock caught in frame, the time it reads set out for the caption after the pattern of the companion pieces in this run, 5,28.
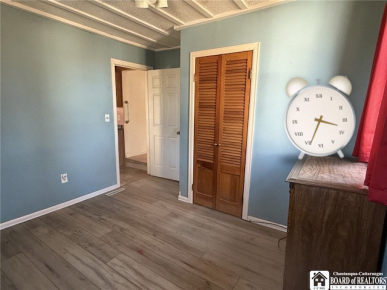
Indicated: 3,34
